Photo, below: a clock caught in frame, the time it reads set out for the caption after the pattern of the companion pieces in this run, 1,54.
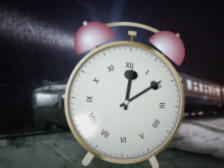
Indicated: 12,09
